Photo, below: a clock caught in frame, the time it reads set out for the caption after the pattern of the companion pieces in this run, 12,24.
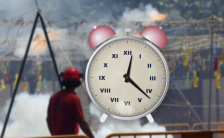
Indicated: 12,22
